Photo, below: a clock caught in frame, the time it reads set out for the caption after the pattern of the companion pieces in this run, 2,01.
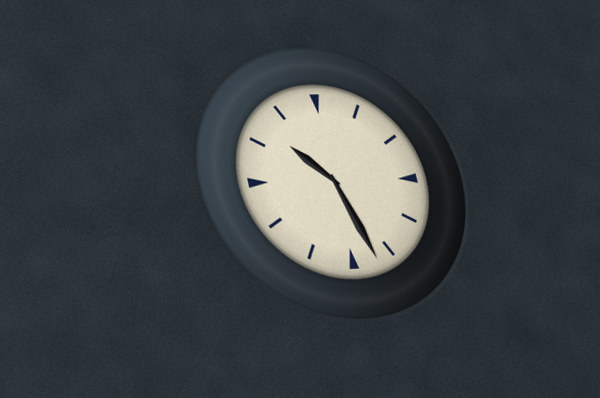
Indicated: 10,27
